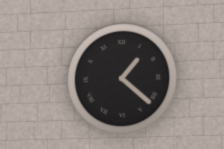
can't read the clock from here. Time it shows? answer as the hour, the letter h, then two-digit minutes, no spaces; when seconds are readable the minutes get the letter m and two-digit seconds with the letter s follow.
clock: 1h22
